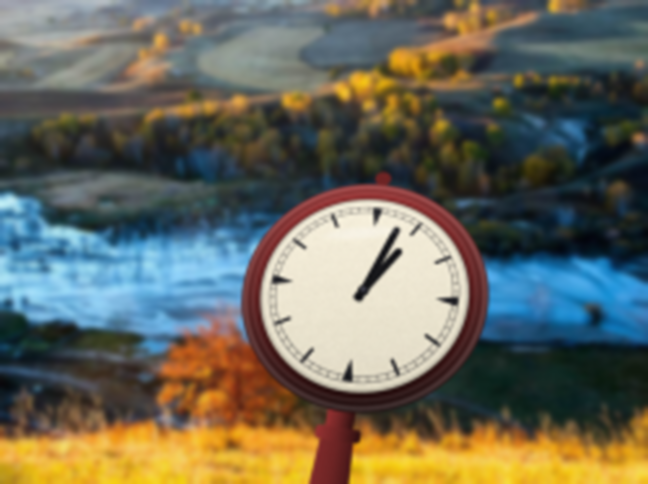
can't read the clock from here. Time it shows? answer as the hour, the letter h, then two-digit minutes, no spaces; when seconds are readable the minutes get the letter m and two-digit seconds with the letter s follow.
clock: 1h03
